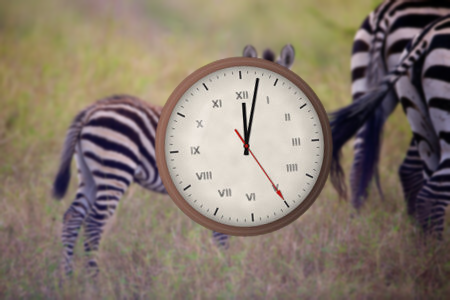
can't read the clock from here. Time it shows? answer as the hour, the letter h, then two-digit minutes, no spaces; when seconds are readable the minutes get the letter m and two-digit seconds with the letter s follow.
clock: 12h02m25s
